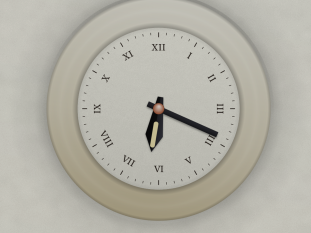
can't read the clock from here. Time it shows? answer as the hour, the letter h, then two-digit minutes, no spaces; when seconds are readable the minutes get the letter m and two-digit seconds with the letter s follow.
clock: 6h19
